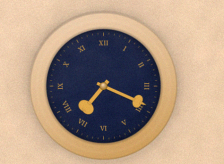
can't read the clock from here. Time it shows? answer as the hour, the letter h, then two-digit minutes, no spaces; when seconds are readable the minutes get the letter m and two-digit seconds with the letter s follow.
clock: 7h19
